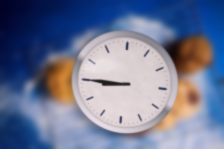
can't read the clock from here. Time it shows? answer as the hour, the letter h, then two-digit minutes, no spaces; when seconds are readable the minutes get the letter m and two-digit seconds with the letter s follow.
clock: 8h45
